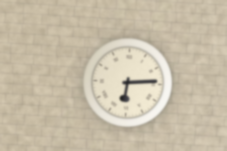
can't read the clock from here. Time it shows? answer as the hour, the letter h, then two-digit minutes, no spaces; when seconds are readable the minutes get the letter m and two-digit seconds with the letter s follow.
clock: 6h14
